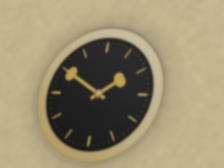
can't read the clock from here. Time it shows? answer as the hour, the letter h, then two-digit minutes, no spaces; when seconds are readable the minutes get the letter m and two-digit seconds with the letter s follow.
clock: 1h50
